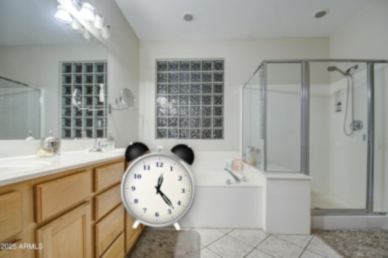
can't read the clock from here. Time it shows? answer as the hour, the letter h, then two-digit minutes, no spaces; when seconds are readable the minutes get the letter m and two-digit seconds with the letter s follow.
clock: 12h23
